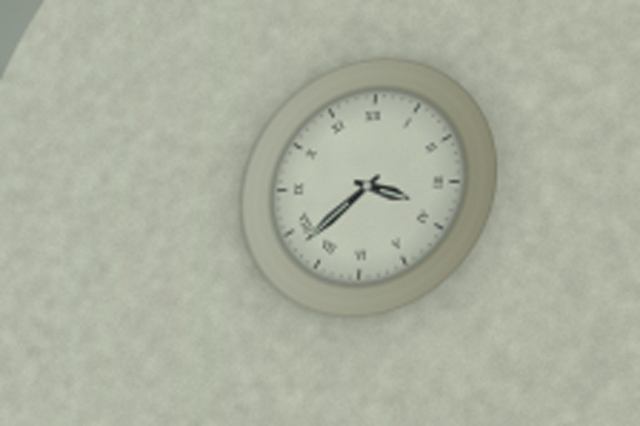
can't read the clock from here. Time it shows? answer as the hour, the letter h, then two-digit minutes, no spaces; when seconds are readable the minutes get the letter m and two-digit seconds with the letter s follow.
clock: 3h38
